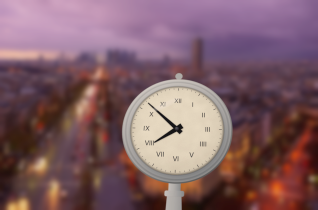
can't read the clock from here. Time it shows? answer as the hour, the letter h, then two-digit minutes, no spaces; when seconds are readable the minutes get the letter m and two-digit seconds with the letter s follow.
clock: 7h52
